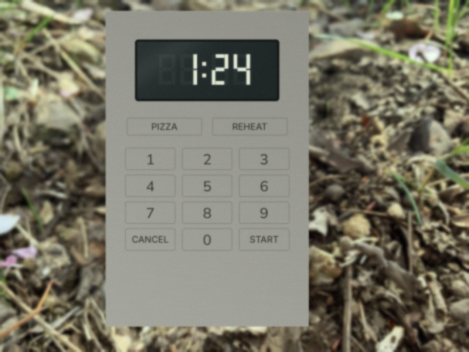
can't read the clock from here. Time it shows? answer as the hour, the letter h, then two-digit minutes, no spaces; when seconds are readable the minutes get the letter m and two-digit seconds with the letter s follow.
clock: 1h24
